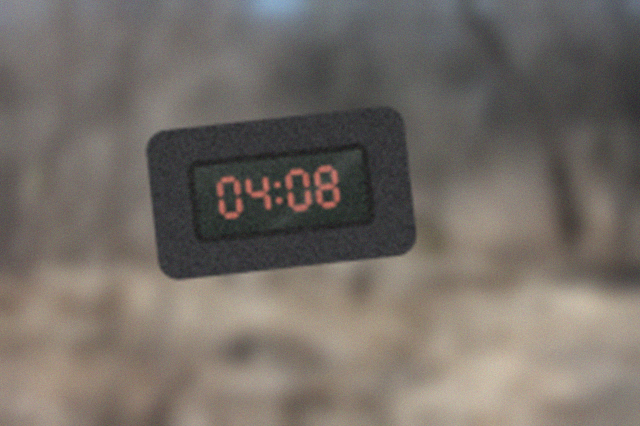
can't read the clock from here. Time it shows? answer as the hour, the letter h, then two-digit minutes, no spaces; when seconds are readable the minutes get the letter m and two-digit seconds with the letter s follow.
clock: 4h08
